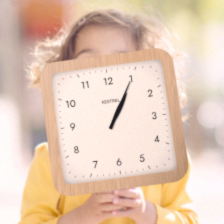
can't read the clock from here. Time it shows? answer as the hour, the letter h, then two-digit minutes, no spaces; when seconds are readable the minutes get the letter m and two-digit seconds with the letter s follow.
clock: 1h05
